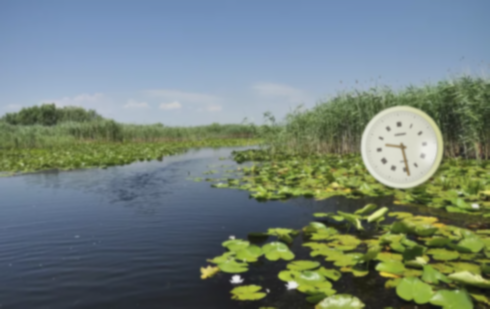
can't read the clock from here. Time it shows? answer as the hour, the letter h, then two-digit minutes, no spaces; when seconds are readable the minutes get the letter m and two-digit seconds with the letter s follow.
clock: 9h29
